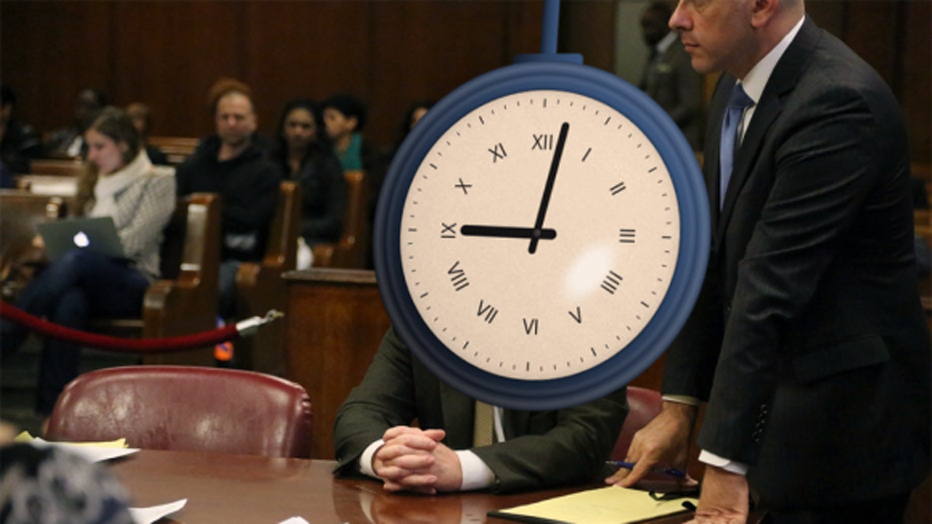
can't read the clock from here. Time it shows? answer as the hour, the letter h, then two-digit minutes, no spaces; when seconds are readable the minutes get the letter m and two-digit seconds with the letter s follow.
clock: 9h02
